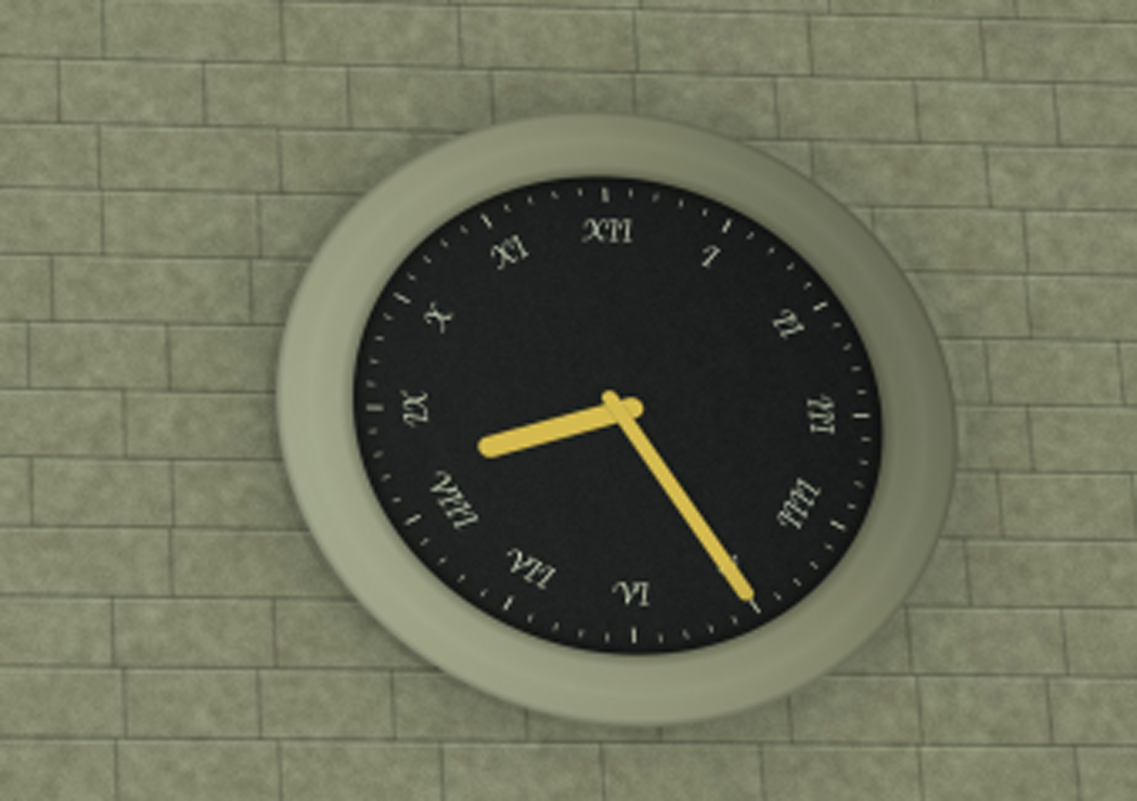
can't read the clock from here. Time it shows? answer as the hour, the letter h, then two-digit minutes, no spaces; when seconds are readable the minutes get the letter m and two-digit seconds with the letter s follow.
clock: 8h25
